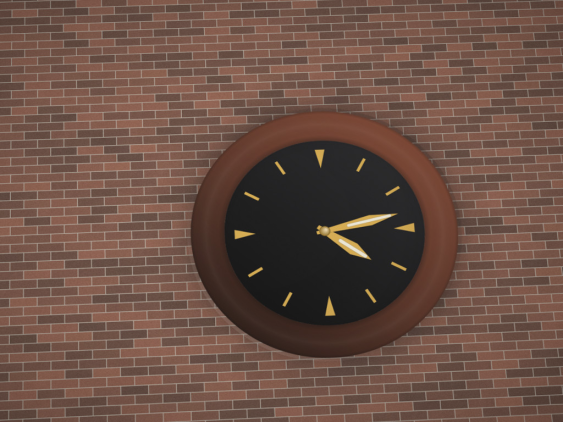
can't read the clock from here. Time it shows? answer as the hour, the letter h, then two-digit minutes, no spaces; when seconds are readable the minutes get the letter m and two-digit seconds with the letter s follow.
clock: 4h13
